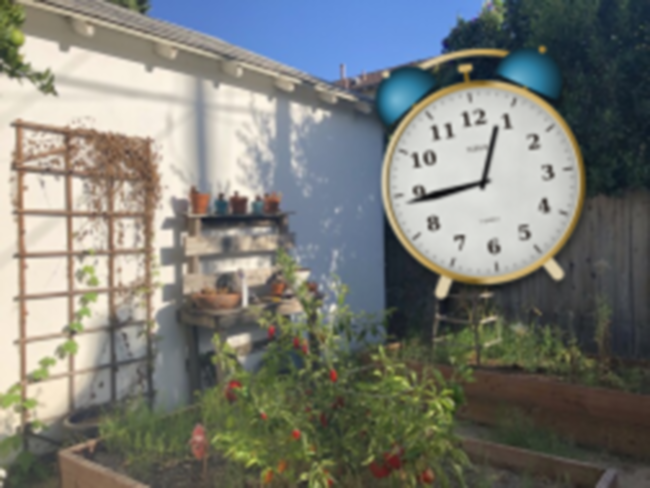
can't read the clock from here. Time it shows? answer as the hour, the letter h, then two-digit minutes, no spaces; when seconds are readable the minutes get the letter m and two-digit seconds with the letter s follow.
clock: 12h44
